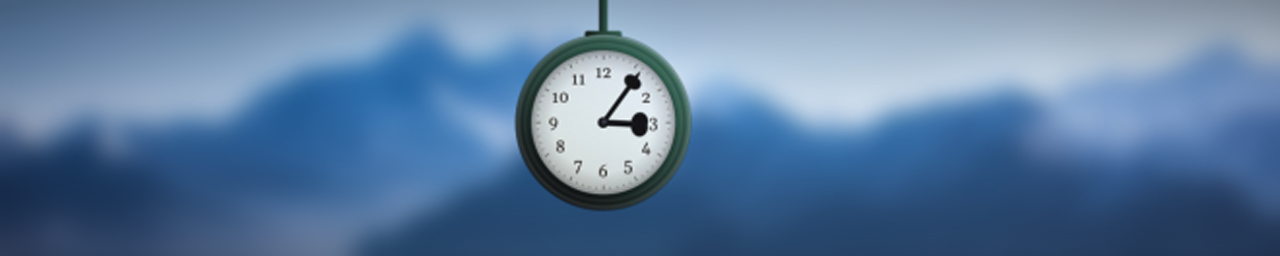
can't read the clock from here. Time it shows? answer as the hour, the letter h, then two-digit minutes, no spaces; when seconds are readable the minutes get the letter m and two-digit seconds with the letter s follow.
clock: 3h06
